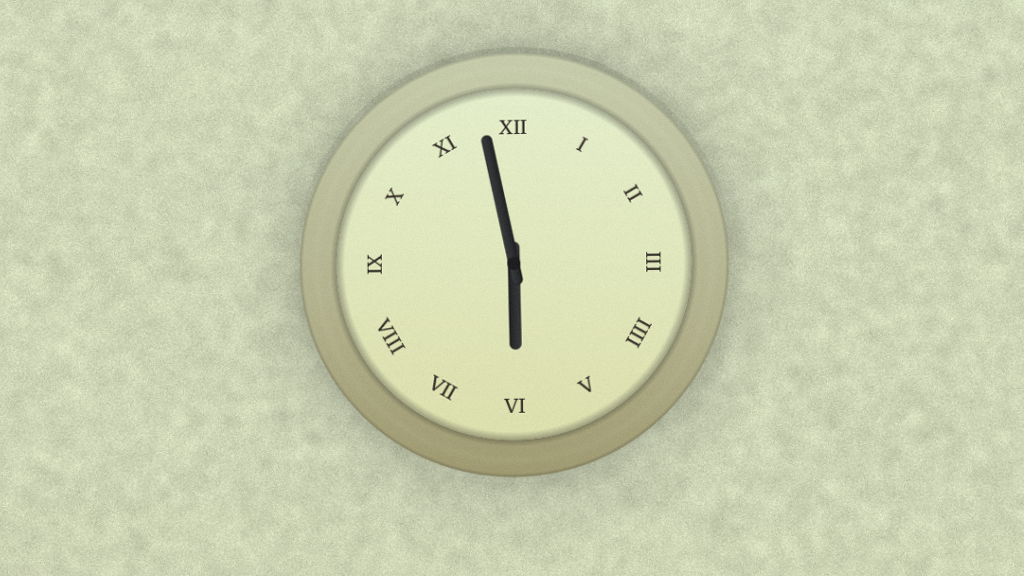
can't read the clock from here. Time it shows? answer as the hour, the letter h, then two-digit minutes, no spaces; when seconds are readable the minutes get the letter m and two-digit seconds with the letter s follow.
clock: 5h58
